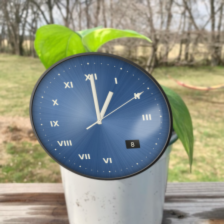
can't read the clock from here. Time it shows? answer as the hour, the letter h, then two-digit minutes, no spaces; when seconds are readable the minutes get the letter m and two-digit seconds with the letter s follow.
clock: 1h00m10s
